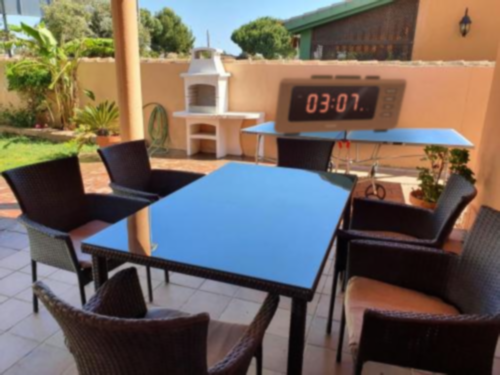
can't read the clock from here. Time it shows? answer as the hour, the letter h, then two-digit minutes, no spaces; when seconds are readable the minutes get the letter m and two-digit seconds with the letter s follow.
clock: 3h07
